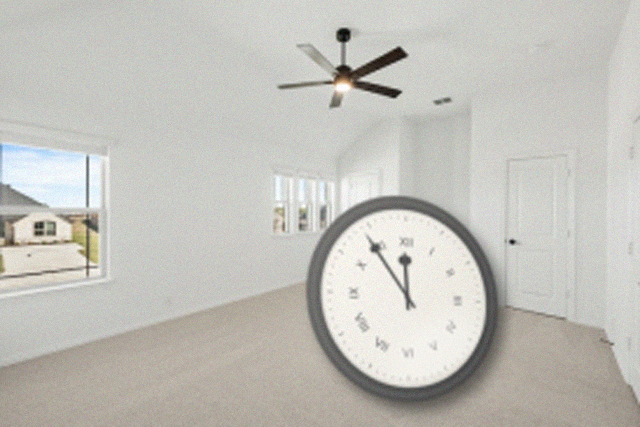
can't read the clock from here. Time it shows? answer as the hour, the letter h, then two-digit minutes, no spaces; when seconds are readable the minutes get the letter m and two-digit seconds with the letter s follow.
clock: 11h54
